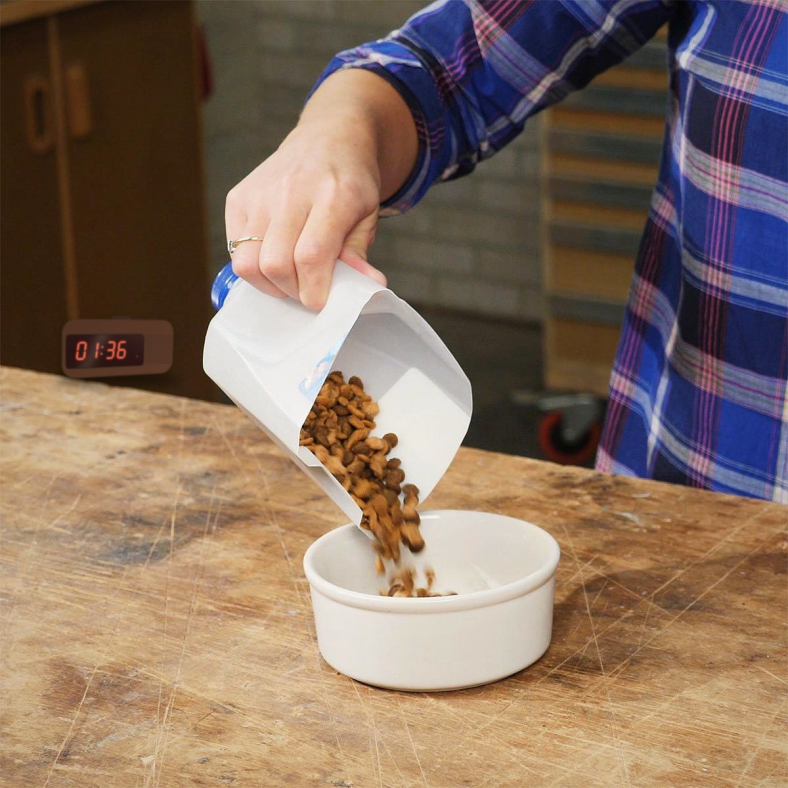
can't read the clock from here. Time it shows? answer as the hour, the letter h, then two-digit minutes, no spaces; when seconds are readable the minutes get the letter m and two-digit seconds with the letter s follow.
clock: 1h36
